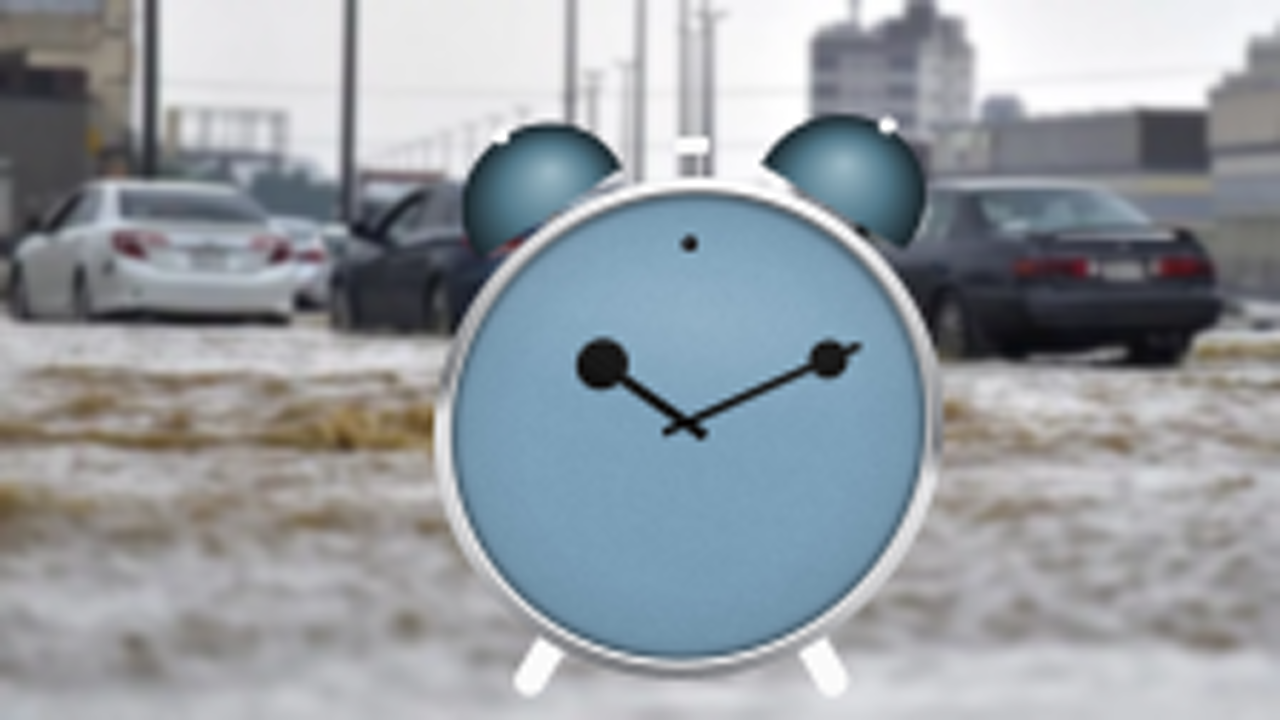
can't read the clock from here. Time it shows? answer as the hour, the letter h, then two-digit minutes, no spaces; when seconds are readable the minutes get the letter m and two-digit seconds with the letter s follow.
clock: 10h11
